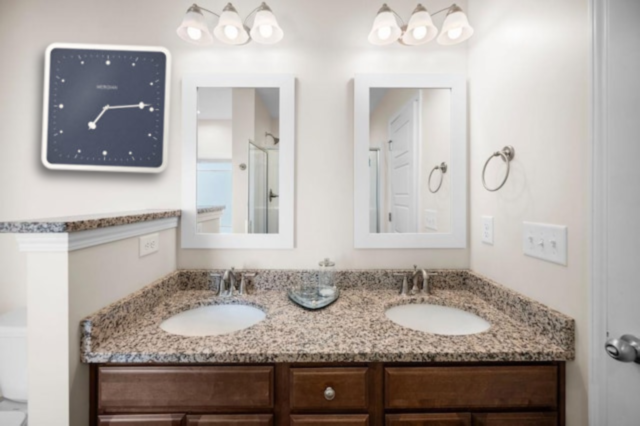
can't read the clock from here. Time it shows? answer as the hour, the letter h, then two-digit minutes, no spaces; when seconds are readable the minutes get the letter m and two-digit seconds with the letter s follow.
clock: 7h14
